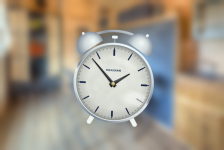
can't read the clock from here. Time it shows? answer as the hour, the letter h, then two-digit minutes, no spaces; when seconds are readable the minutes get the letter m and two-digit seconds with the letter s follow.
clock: 1h53
